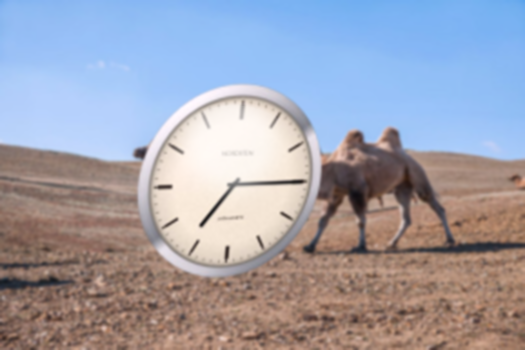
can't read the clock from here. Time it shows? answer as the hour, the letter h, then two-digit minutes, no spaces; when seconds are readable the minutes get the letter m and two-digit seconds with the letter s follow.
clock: 7h15
